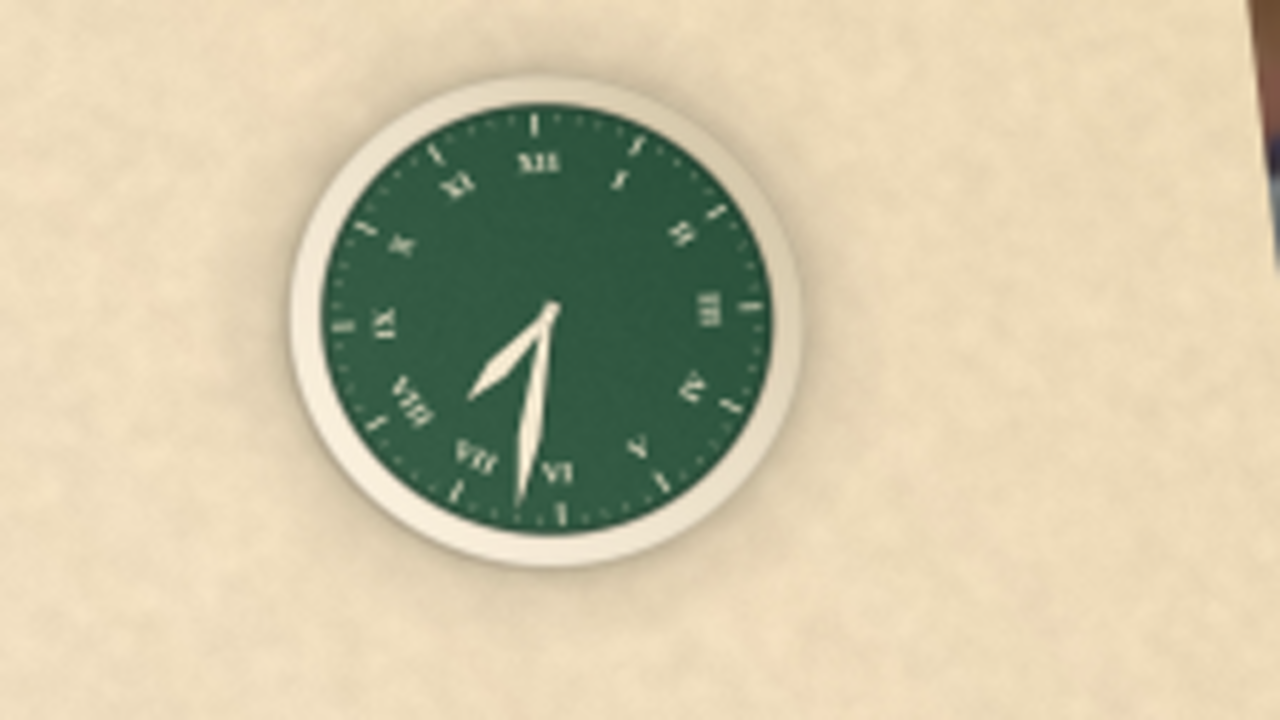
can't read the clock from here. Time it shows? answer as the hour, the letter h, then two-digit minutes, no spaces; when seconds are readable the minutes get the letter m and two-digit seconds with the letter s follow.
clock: 7h32
